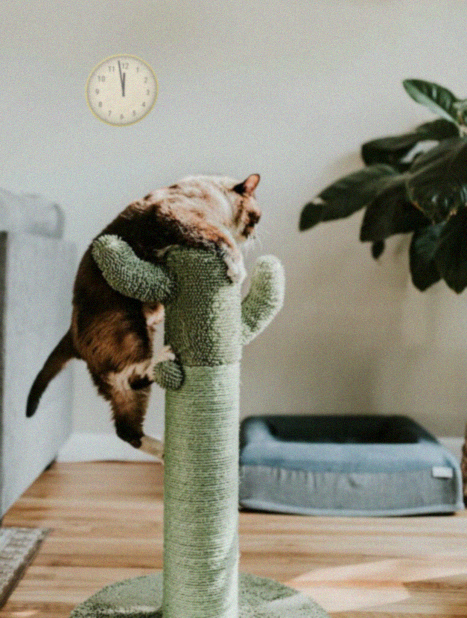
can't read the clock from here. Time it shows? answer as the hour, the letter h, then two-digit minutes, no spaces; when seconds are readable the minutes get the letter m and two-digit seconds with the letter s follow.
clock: 11h58
